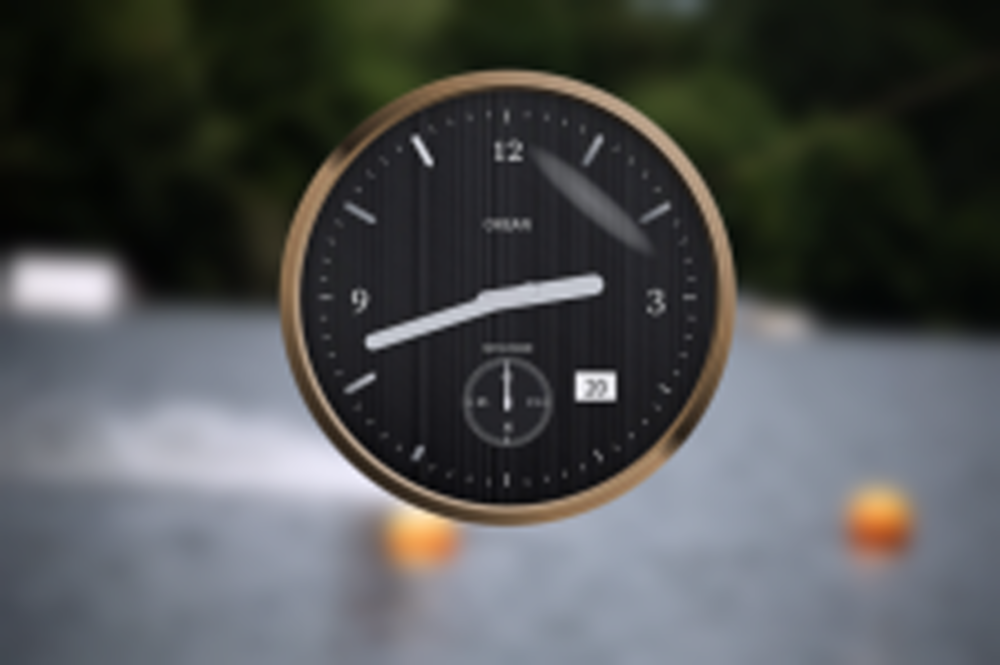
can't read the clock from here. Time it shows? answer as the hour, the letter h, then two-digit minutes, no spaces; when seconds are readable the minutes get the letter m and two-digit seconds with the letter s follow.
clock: 2h42
